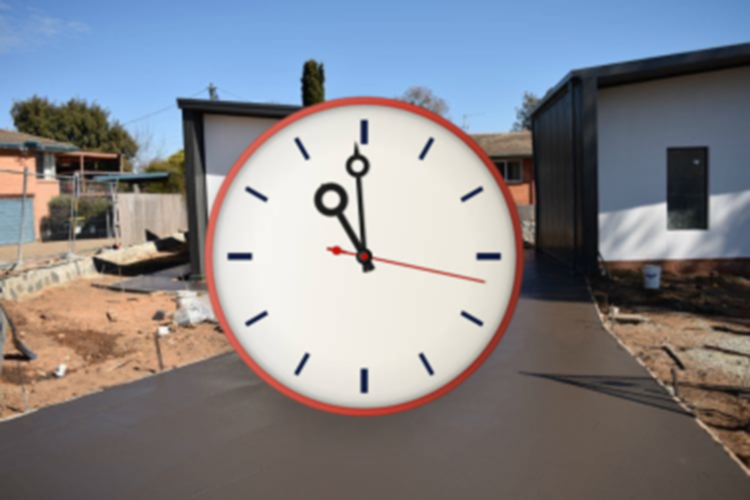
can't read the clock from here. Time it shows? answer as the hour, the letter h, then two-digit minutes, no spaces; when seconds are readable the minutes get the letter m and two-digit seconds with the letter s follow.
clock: 10h59m17s
